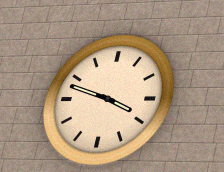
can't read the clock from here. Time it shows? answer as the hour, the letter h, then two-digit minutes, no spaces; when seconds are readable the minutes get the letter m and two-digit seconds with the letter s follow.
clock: 3h48
